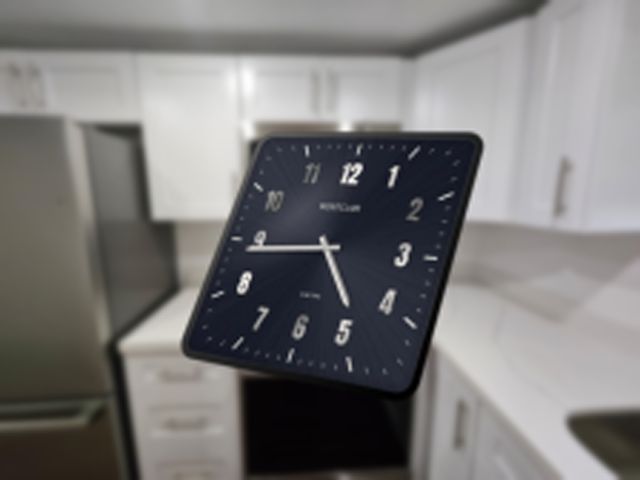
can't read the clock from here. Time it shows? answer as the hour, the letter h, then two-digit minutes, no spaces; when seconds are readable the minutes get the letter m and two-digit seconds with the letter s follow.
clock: 4h44
